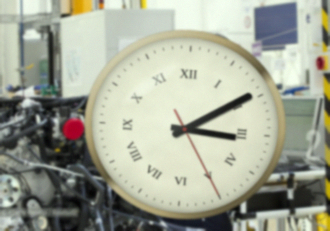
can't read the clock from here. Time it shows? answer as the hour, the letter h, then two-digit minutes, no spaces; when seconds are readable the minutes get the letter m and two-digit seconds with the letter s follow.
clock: 3h09m25s
